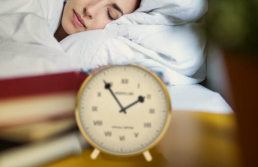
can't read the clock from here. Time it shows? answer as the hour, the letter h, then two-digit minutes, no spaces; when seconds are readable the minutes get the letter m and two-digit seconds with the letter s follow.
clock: 1h54
